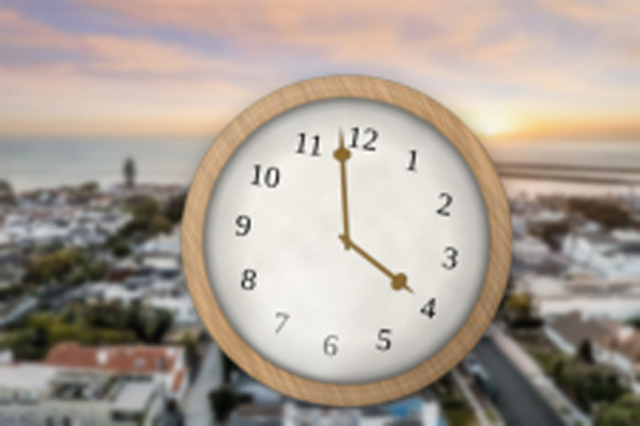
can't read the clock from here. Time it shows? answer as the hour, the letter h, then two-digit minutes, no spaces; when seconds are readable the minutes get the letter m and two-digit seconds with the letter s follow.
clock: 3h58
